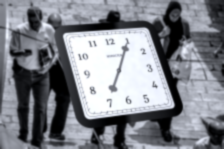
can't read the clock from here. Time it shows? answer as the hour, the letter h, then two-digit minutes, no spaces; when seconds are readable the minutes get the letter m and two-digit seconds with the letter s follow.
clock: 7h05
